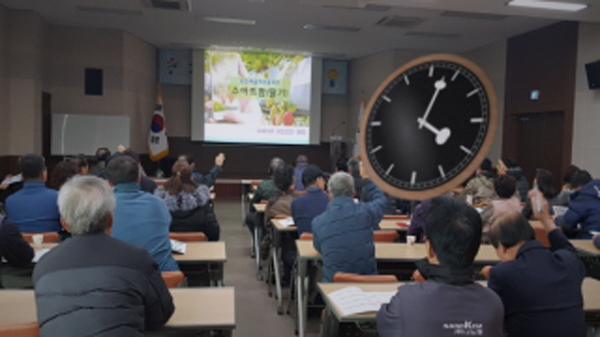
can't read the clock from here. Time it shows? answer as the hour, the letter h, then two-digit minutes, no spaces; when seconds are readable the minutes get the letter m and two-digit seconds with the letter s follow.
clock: 4h03
